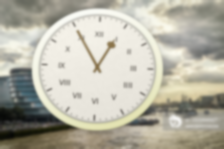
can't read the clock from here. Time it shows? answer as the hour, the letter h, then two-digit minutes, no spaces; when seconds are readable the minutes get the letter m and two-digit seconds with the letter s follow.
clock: 12h55
